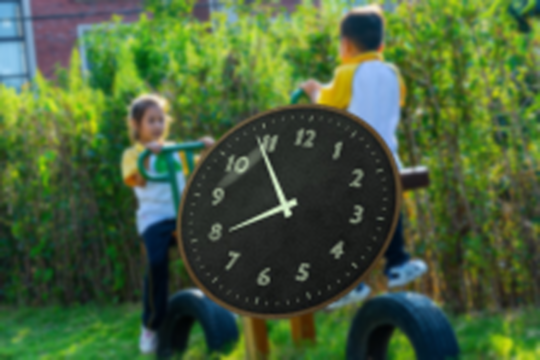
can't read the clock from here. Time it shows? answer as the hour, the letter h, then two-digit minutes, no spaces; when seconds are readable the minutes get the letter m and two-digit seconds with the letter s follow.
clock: 7h54
